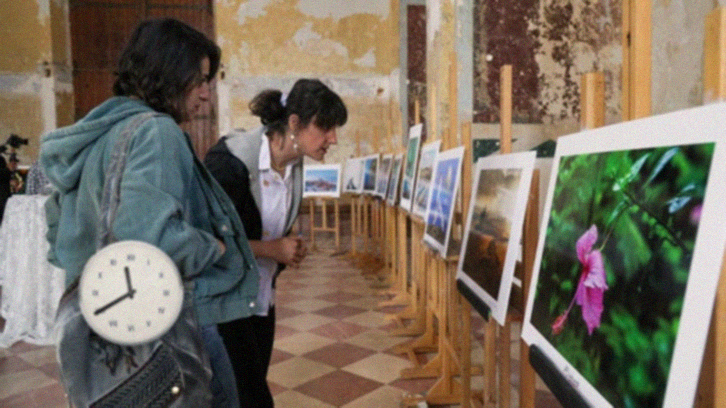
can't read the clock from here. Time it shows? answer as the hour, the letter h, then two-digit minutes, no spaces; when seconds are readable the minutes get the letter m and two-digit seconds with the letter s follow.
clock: 11h40
